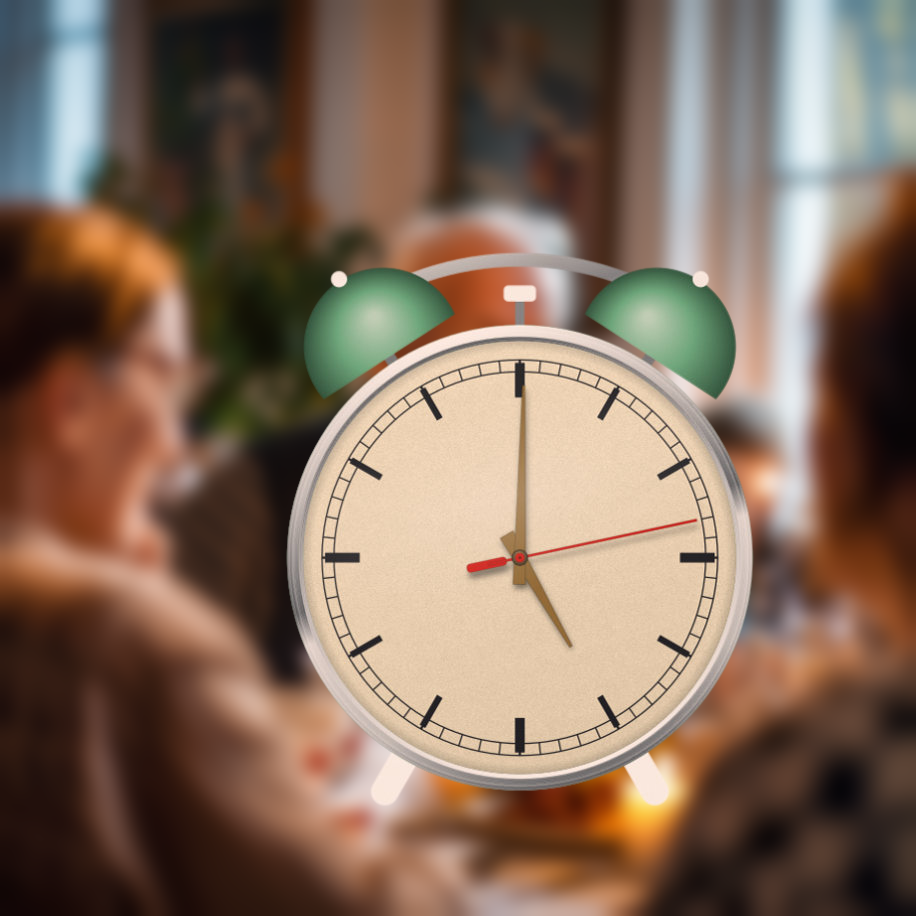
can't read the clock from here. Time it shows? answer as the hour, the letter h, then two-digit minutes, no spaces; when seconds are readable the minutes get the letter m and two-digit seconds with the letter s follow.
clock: 5h00m13s
